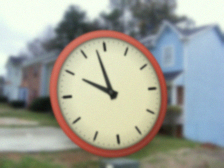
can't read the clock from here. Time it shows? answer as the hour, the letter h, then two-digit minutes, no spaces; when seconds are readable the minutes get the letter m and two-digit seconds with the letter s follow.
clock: 9h58
